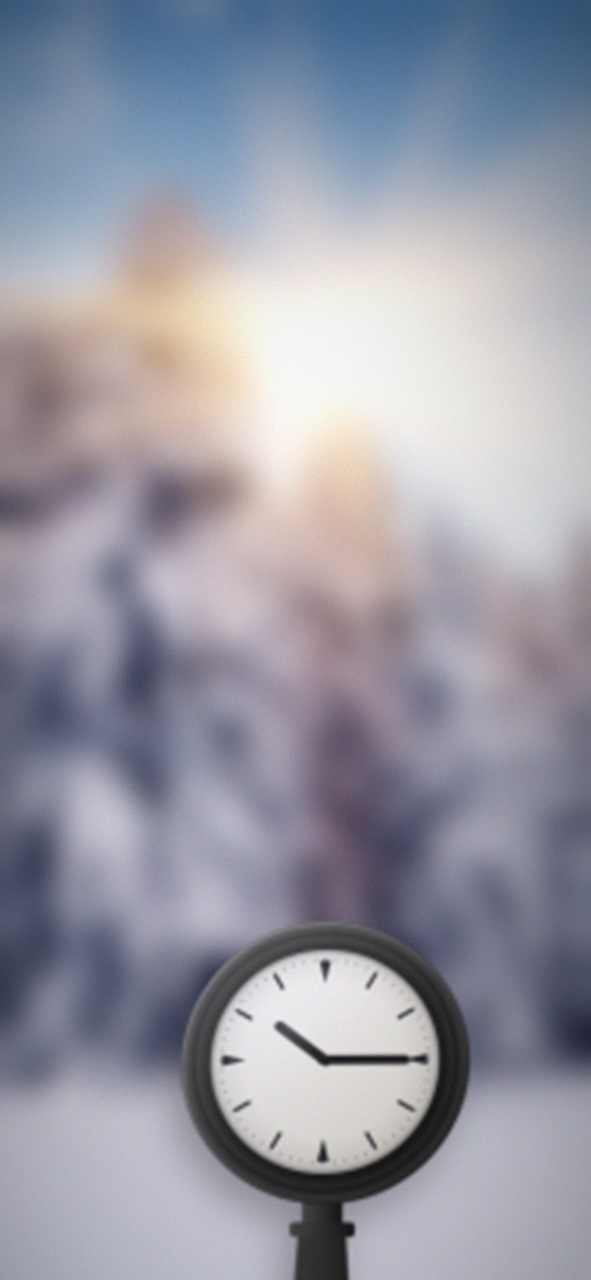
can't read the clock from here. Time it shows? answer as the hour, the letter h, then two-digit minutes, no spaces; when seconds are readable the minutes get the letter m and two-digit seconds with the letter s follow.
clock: 10h15
